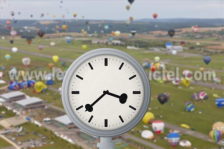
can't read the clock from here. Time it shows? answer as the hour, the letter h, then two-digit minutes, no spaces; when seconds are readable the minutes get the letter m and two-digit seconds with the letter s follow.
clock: 3h38
